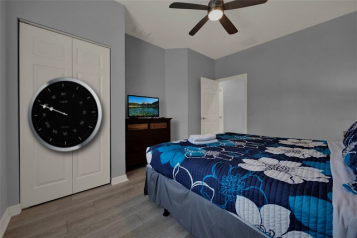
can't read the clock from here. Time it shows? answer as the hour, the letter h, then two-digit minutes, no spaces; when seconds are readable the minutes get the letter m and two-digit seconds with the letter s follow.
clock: 9h49
